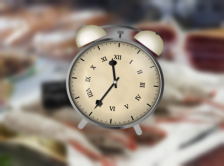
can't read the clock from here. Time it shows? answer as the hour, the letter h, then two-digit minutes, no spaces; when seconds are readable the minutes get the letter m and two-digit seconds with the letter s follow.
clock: 11h35
